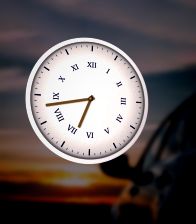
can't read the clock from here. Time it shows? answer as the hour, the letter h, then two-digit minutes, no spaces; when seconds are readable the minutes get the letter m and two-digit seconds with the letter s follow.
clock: 6h43
